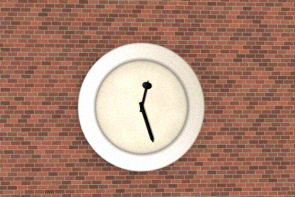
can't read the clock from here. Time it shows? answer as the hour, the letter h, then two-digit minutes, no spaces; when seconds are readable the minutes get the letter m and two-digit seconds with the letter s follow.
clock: 12h27
